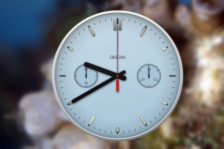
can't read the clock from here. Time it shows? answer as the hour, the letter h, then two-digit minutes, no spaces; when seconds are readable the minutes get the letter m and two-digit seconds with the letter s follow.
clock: 9h40
